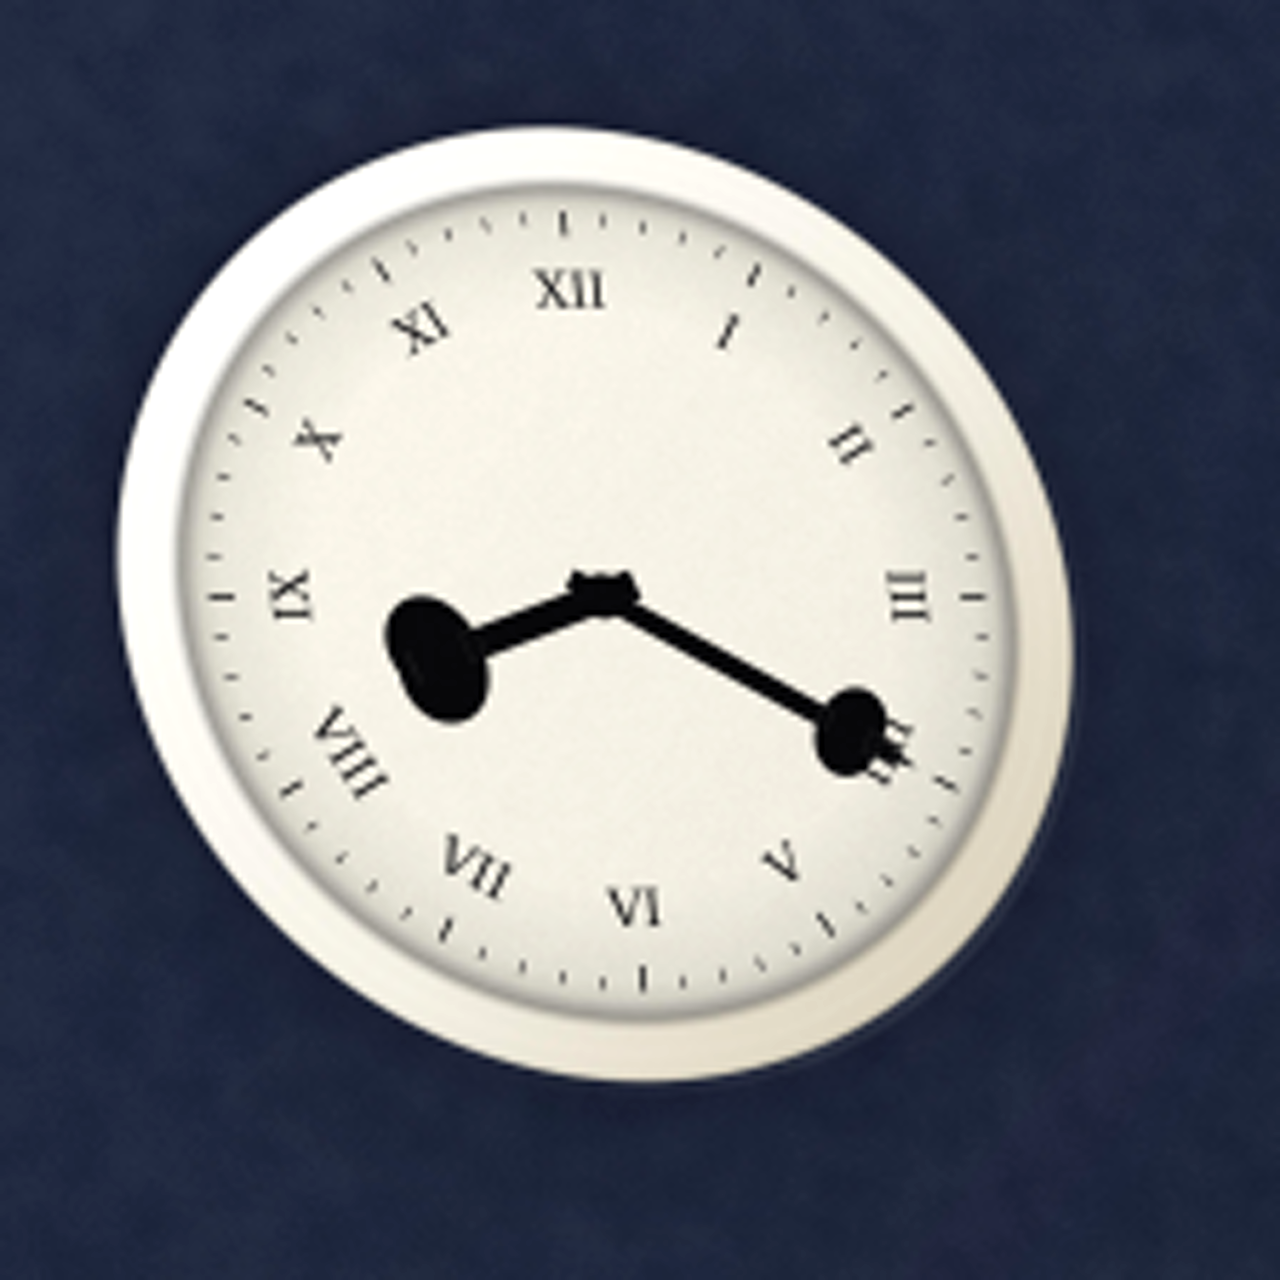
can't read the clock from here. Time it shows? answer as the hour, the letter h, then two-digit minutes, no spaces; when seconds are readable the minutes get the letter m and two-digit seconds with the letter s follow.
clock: 8h20
